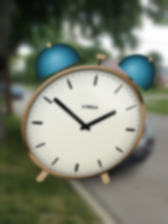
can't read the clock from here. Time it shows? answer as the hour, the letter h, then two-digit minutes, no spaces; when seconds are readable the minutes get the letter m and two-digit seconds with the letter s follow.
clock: 1h51
